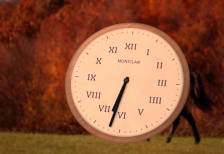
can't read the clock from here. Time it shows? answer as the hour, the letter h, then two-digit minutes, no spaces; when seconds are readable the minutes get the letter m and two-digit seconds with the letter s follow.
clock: 6h32
